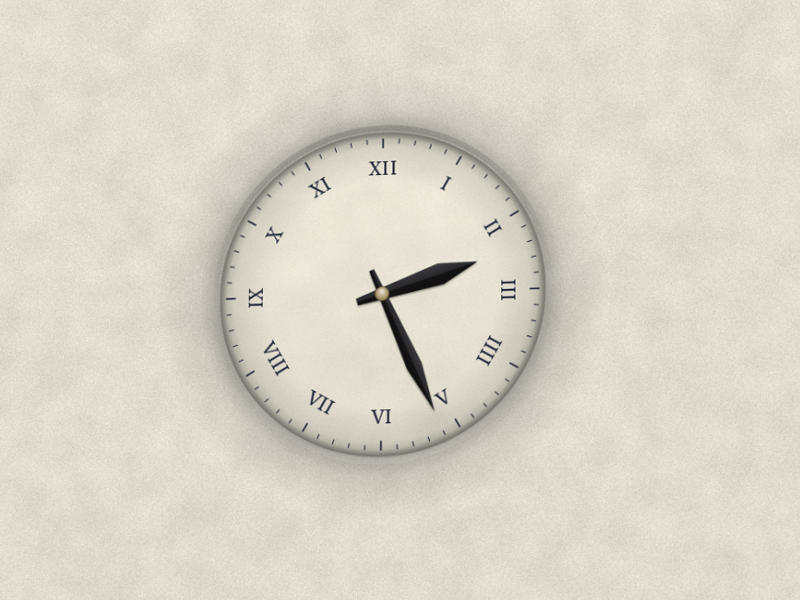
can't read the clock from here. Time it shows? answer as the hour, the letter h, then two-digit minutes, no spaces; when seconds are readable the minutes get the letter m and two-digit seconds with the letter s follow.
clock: 2h26
